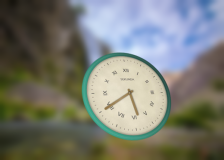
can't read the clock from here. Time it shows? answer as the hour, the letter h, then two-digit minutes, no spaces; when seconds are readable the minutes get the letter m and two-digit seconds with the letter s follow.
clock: 5h40
